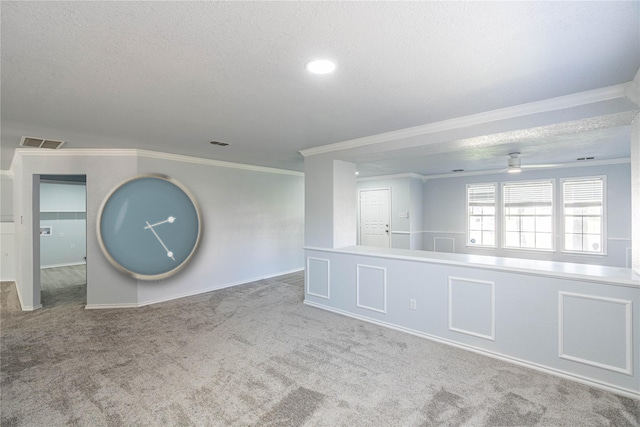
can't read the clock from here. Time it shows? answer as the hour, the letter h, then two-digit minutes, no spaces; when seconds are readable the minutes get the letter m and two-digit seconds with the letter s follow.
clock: 2h24
